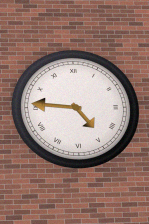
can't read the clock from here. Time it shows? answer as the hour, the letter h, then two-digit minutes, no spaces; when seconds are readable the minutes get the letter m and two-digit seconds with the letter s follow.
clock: 4h46
